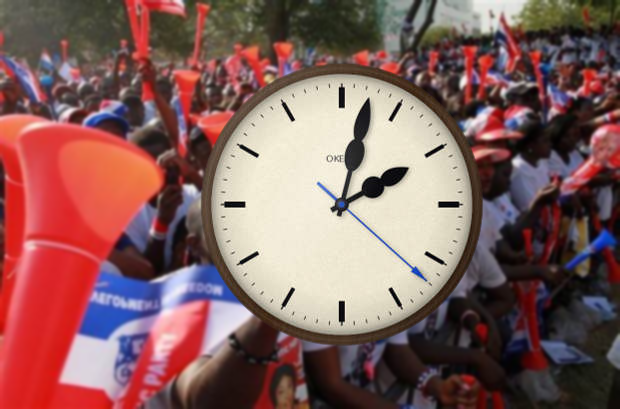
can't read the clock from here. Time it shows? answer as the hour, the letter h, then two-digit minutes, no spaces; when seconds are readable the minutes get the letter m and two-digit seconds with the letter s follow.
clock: 2h02m22s
